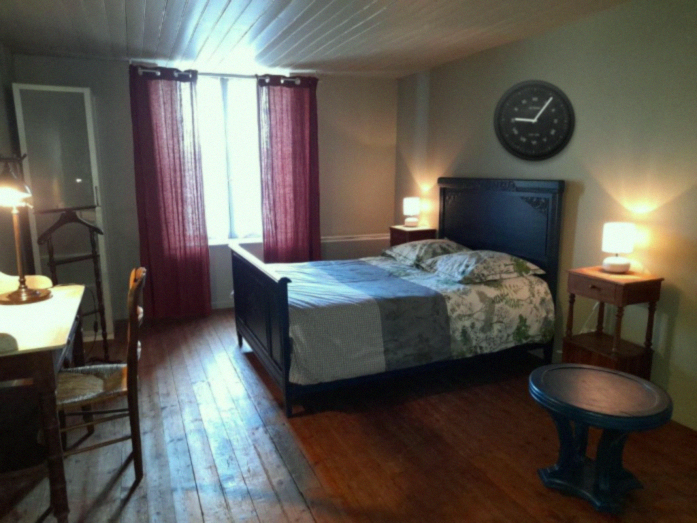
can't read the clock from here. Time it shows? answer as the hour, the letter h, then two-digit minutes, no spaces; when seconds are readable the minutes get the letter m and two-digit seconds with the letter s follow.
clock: 9h06
